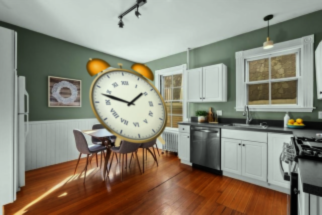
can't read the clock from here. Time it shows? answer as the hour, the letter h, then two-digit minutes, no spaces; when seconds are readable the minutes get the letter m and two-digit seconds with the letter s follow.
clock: 1h48
